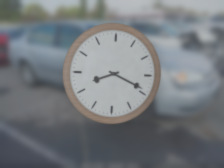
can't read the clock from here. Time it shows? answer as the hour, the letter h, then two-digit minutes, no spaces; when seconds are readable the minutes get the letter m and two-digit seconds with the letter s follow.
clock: 8h19
